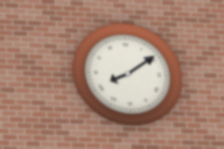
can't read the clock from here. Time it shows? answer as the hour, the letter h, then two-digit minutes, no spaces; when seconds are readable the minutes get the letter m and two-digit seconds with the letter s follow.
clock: 8h09
